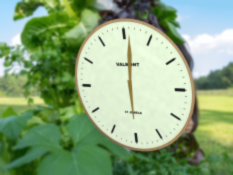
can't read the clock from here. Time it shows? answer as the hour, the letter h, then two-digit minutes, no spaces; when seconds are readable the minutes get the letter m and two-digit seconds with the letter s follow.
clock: 6h01
